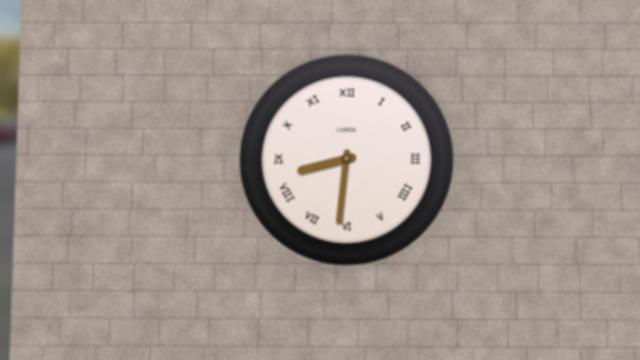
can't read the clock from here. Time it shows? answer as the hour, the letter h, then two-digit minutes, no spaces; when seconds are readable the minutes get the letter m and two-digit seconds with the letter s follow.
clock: 8h31
